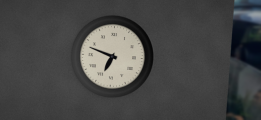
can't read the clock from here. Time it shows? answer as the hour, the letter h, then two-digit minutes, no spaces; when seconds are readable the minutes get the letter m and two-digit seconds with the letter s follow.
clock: 6h48
